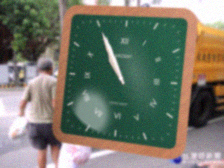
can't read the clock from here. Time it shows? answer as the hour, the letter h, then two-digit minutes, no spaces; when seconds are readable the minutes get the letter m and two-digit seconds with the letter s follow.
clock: 10h55
